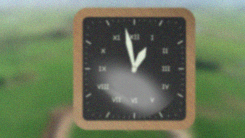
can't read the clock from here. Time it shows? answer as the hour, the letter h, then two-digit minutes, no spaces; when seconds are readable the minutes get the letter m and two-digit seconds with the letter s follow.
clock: 12h58
